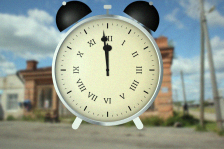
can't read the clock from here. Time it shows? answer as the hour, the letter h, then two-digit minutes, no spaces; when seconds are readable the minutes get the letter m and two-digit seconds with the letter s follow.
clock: 11h59
